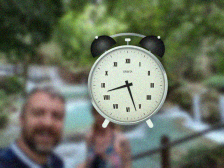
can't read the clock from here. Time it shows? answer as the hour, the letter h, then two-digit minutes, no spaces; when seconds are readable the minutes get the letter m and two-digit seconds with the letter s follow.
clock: 8h27
